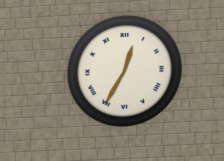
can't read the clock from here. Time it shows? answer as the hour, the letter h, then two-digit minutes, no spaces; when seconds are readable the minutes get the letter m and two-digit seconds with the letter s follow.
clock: 12h35
